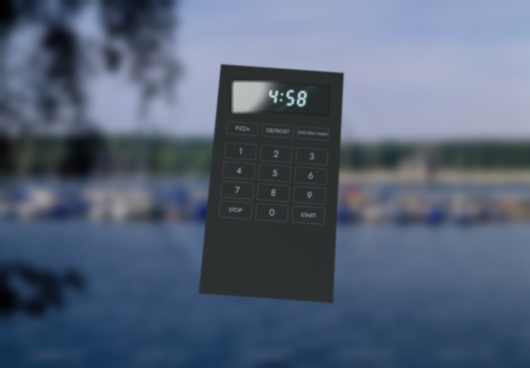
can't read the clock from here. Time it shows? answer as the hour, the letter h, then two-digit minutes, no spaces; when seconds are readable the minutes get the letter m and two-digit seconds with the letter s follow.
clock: 4h58
